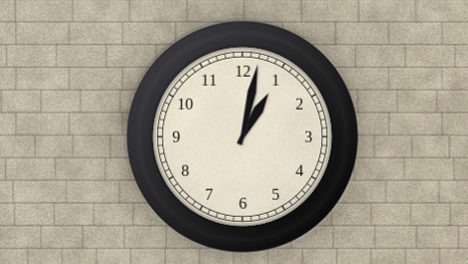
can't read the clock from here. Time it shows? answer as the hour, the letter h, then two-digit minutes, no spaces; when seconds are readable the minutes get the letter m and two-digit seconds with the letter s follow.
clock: 1h02
